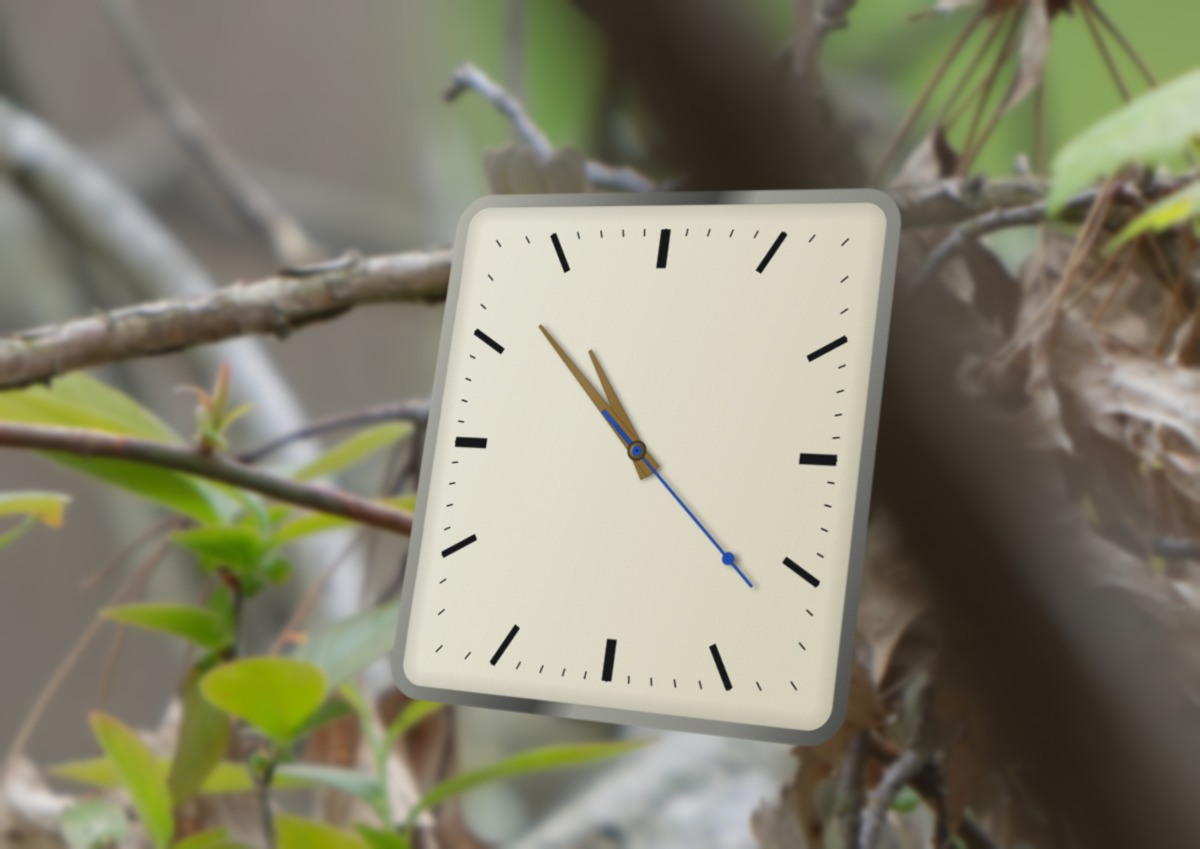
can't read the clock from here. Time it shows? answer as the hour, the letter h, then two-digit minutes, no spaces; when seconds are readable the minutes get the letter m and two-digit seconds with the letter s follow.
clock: 10h52m22s
